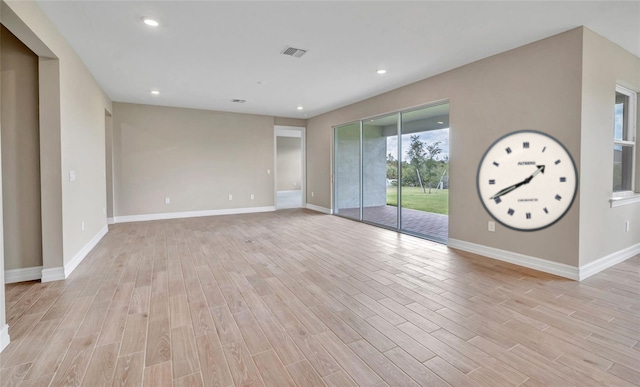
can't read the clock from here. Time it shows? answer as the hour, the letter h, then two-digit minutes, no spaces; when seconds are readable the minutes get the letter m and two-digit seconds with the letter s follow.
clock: 1h41
